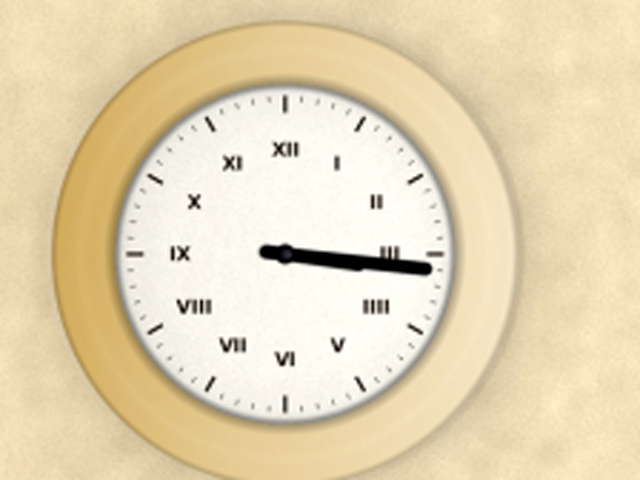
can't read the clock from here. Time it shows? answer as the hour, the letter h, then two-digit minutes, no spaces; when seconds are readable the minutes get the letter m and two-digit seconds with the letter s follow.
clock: 3h16
